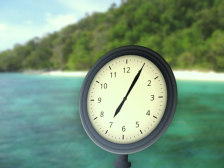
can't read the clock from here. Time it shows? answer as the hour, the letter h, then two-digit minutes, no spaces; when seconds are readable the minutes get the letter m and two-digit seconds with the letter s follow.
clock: 7h05
